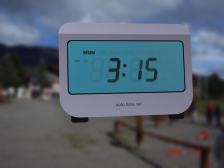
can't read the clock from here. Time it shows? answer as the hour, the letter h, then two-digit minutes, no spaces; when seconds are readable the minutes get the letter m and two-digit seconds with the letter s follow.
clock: 3h15
